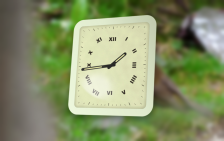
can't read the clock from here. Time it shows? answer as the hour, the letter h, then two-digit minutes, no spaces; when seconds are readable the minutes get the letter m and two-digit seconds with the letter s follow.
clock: 1h44
